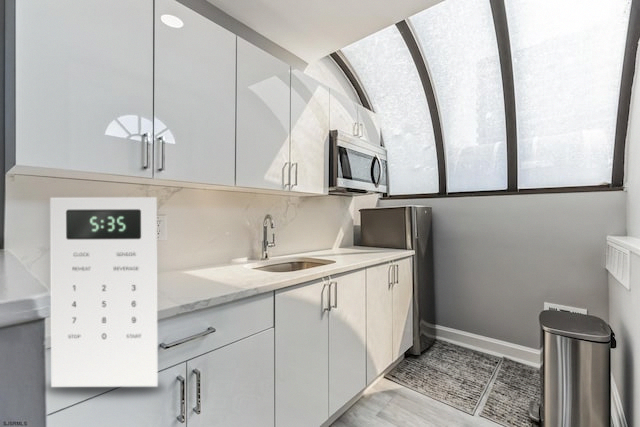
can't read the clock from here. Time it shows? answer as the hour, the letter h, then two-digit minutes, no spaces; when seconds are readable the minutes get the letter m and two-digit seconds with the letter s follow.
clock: 5h35
